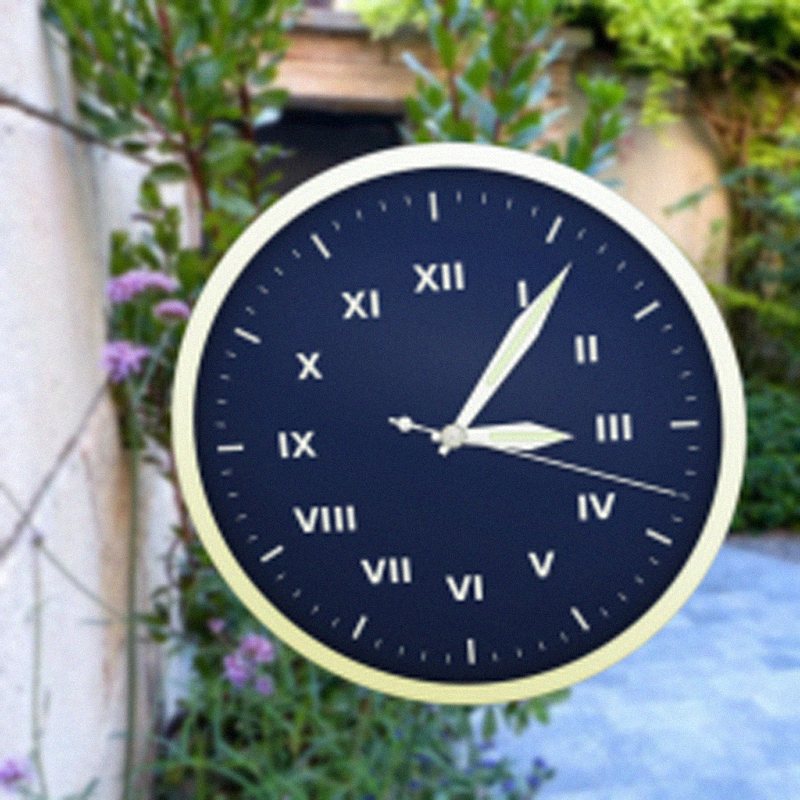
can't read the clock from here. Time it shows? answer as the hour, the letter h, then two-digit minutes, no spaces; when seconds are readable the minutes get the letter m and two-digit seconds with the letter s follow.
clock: 3h06m18s
